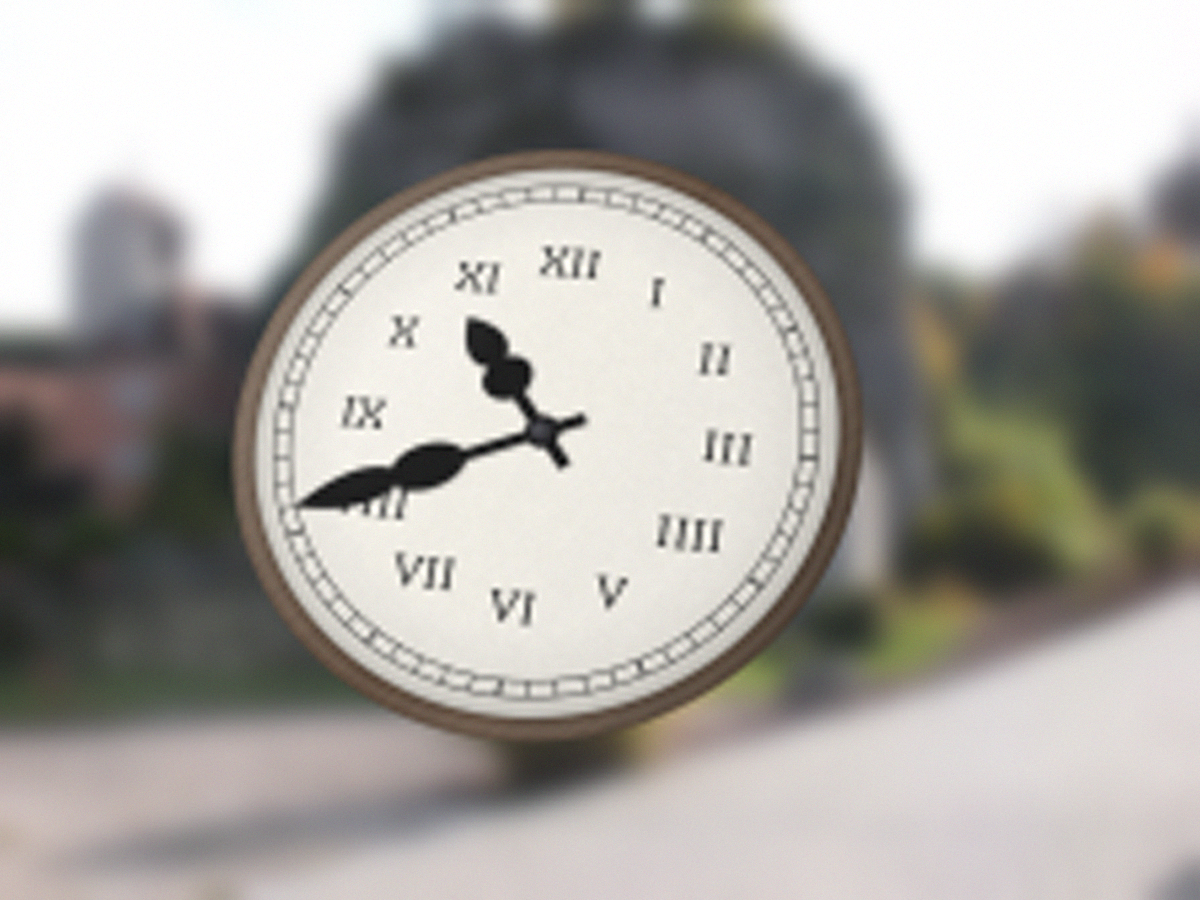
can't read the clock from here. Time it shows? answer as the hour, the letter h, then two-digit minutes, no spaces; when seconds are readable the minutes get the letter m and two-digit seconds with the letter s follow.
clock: 10h41
